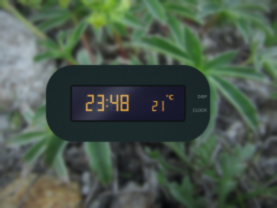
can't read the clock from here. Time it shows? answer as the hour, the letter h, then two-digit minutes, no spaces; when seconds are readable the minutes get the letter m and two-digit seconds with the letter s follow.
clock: 23h48
